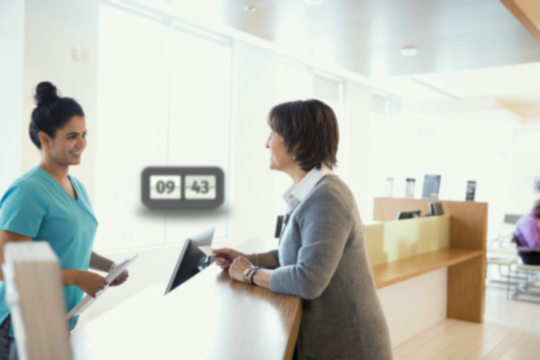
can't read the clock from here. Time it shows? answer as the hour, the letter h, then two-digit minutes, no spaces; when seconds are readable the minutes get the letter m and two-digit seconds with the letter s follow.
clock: 9h43
